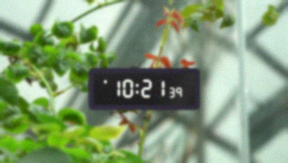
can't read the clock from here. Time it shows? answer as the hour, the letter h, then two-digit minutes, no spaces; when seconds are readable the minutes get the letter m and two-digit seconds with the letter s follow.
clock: 10h21
